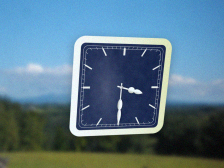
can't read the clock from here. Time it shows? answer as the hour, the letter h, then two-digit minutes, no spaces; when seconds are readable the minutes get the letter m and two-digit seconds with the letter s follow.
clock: 3h30
